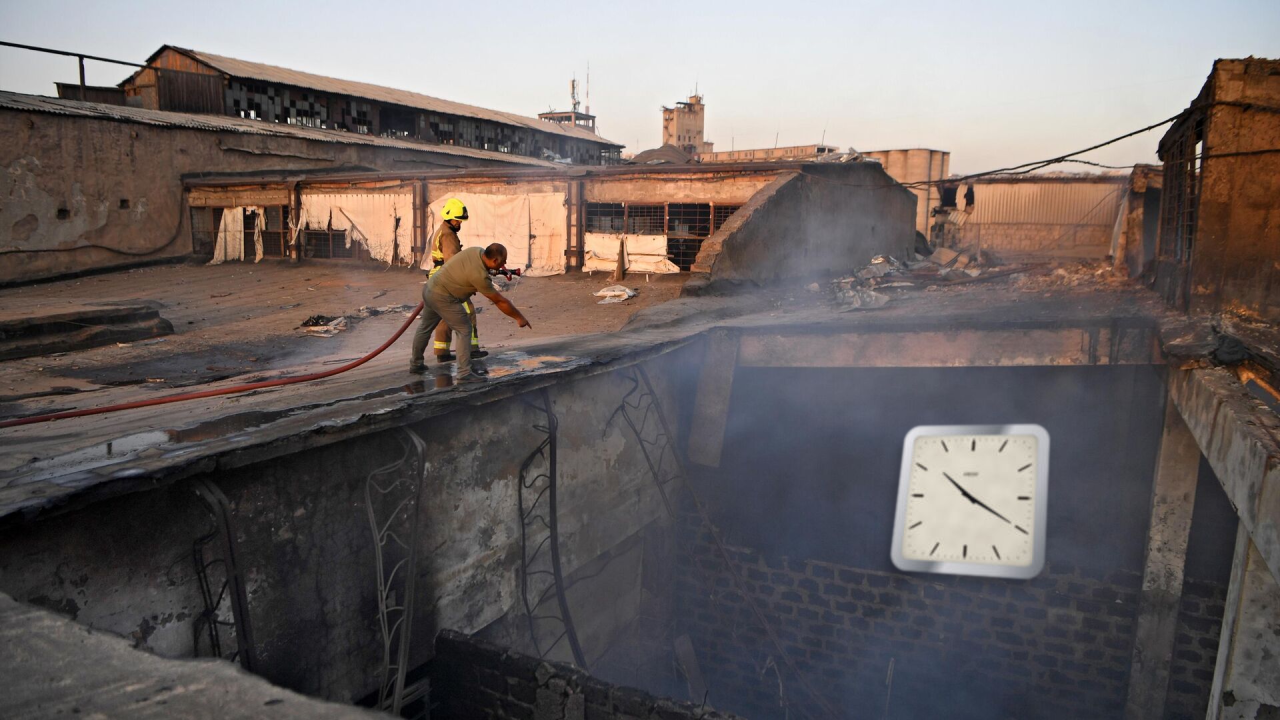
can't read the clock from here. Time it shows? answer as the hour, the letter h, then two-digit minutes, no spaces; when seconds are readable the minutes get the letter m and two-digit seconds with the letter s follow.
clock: 10h20
